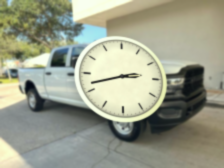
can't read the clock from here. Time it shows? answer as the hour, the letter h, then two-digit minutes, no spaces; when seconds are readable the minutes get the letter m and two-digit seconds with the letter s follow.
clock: 2h42
